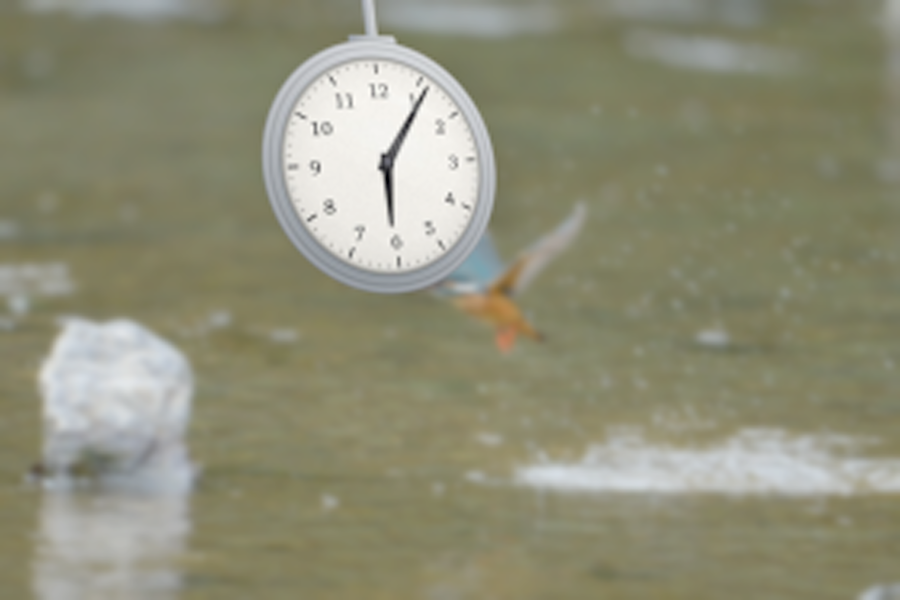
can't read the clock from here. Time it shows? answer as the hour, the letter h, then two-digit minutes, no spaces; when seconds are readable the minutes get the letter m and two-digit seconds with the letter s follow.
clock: 6h06
